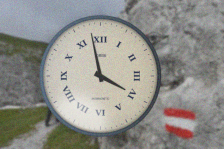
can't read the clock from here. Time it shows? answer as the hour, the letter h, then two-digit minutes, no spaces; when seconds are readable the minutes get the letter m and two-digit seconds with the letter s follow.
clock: 3h58
